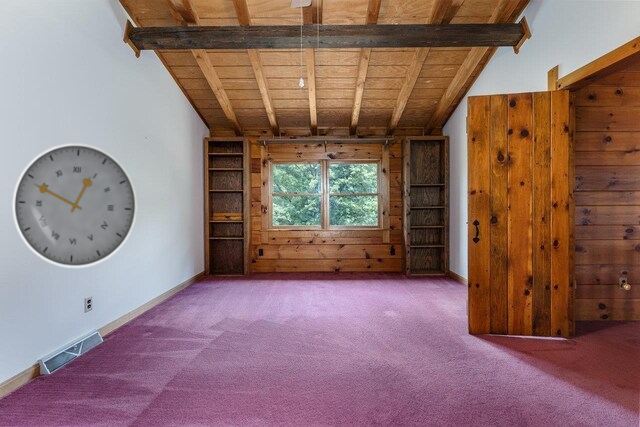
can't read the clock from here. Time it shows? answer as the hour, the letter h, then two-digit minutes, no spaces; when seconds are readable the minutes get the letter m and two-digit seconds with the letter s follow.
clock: 12h49
